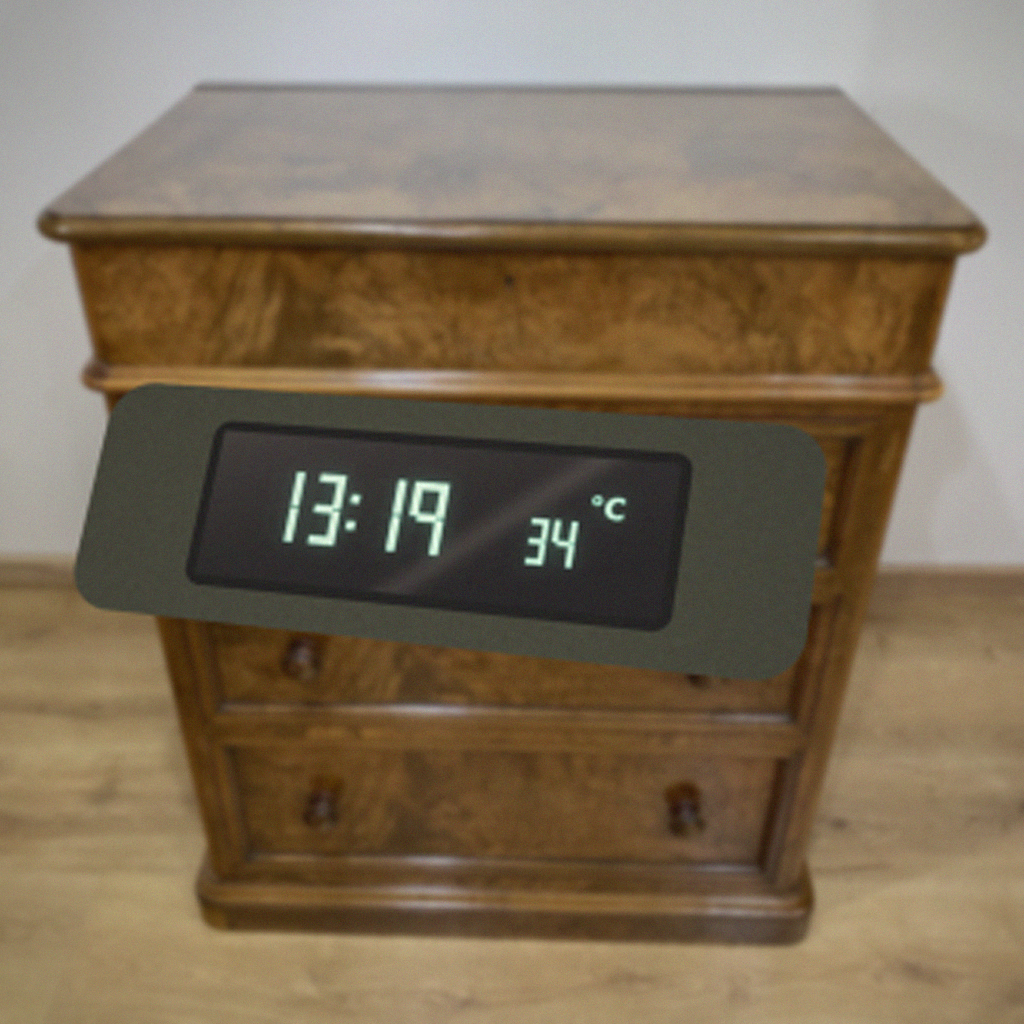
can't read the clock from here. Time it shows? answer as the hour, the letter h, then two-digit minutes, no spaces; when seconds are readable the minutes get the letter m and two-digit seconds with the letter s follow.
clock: 13h19
